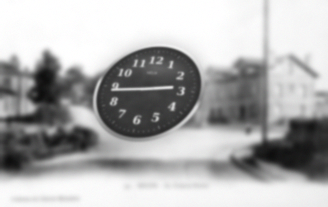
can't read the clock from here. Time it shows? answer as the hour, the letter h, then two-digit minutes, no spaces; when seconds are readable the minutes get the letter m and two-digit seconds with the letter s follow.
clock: 2h44
